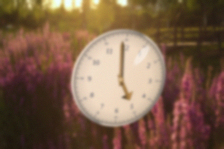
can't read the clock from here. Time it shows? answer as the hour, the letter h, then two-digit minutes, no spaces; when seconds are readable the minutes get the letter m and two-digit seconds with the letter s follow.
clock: 4h59
